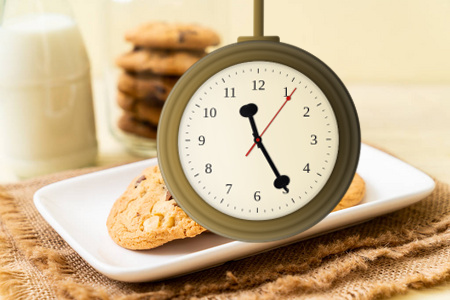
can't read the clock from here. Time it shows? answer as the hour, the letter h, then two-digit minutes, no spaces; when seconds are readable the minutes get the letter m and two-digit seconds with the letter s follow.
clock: 11h25m06s
